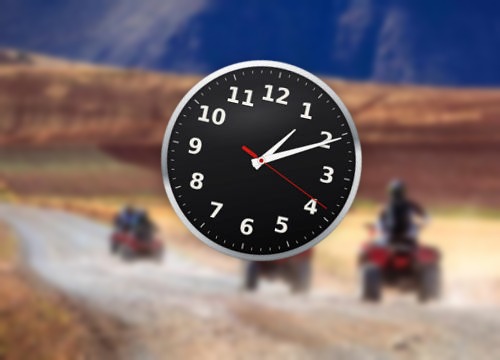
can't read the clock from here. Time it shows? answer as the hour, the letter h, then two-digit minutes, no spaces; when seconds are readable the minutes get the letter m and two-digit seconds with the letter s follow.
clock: 1h10m19s
